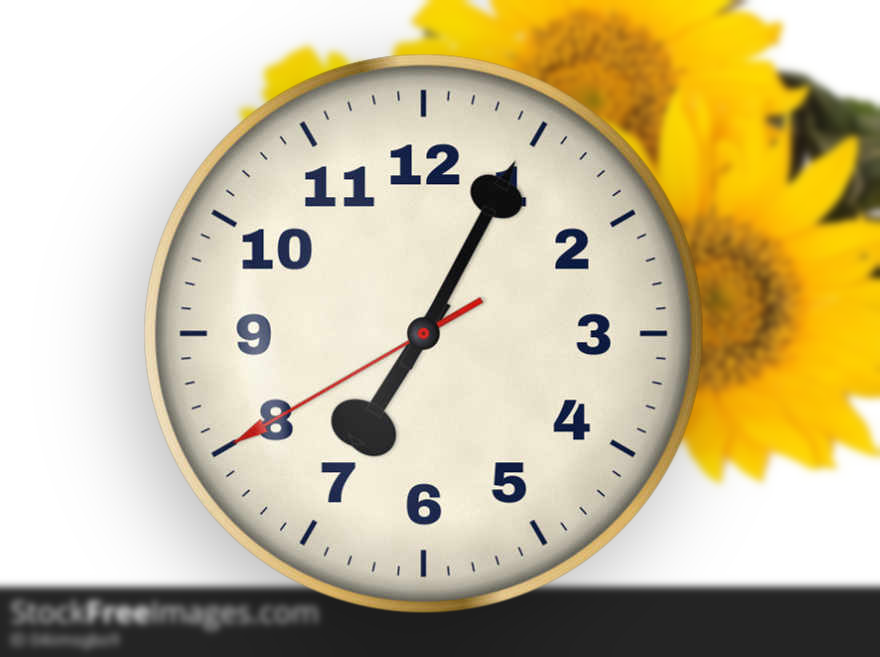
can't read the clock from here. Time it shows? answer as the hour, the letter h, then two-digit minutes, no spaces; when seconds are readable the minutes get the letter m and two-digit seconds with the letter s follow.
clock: 7h04m40s
